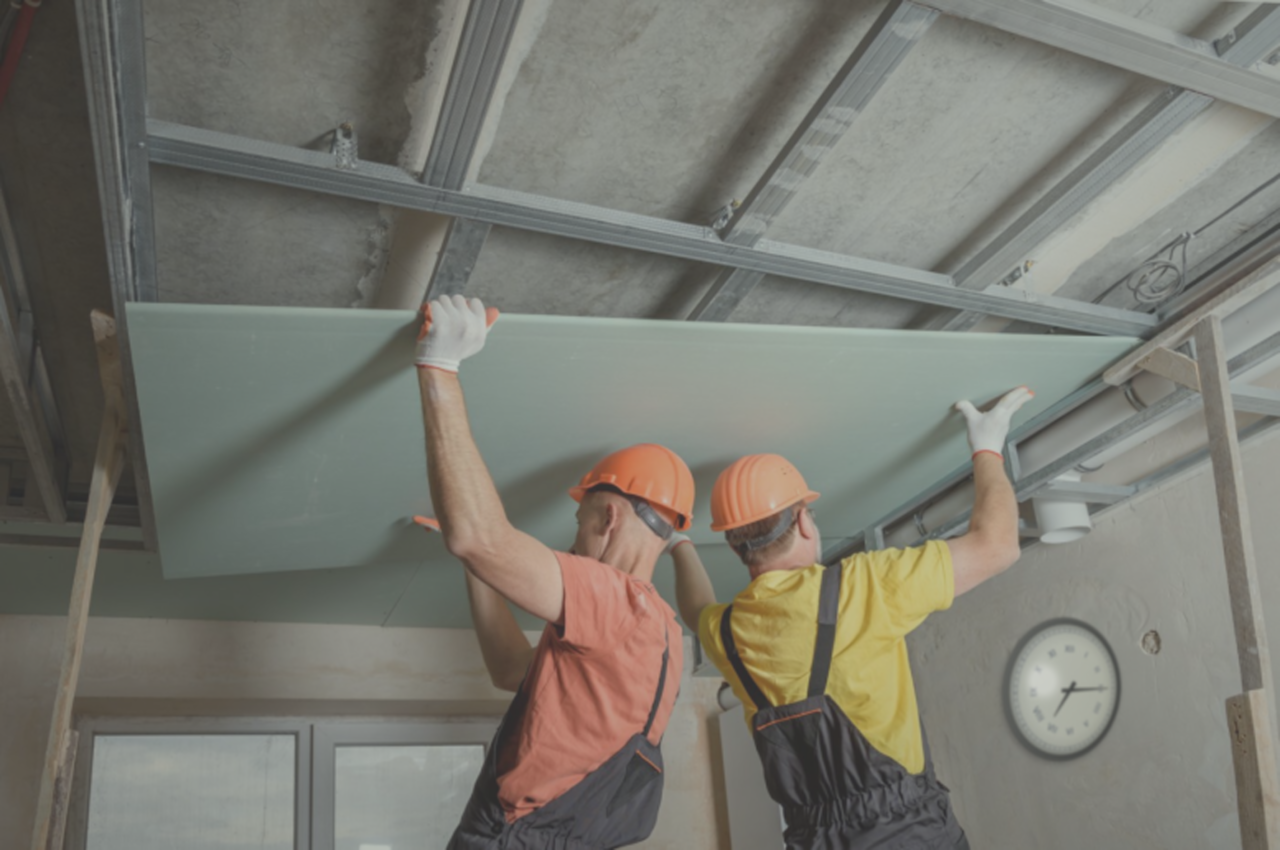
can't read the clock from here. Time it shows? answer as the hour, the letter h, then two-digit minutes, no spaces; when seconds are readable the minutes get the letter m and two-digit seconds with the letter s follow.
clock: 7h15
